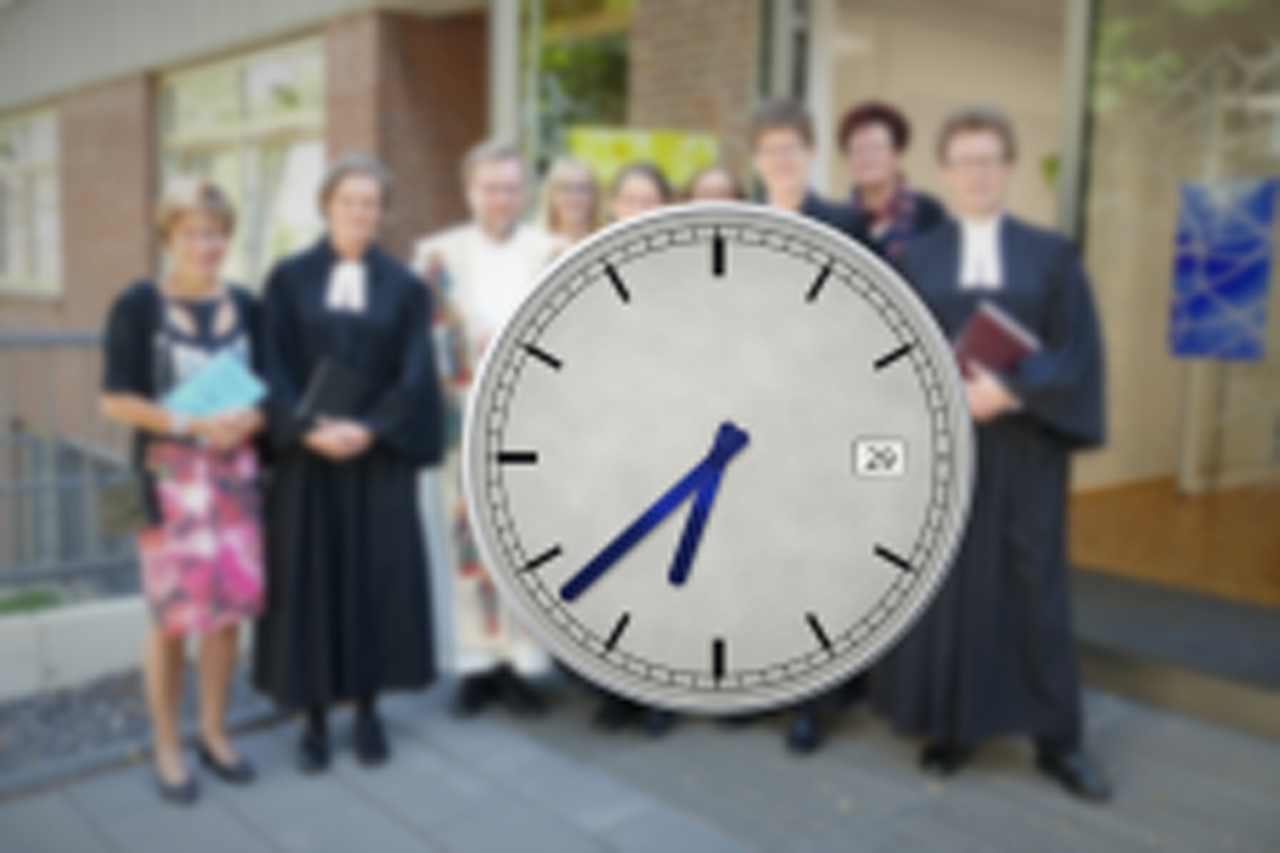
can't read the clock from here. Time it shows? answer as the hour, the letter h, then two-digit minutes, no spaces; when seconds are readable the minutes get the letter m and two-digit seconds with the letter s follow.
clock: 6h38
